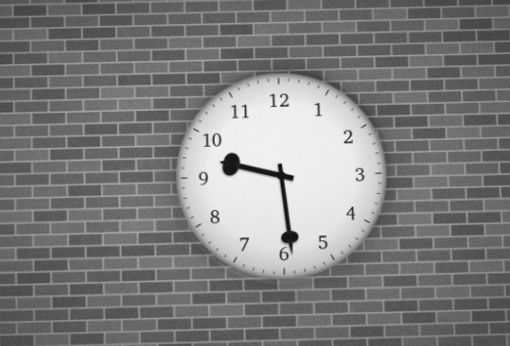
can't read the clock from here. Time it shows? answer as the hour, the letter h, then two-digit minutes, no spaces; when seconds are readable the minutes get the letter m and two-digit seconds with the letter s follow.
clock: 9h29
